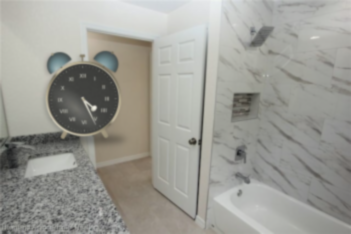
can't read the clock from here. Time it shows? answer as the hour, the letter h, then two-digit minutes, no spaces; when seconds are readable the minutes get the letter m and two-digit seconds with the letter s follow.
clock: 4h26
